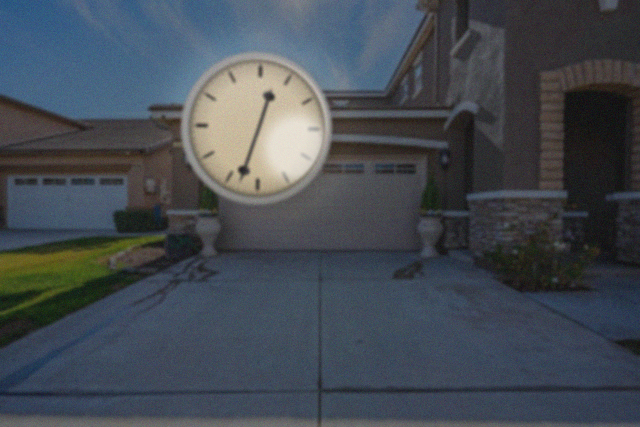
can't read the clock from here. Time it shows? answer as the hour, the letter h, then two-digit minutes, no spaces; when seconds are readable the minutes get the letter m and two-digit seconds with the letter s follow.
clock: 12h33
